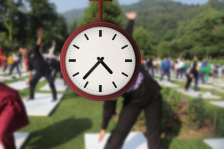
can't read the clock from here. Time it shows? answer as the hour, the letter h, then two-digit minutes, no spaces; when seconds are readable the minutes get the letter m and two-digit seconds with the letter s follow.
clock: 4h37
